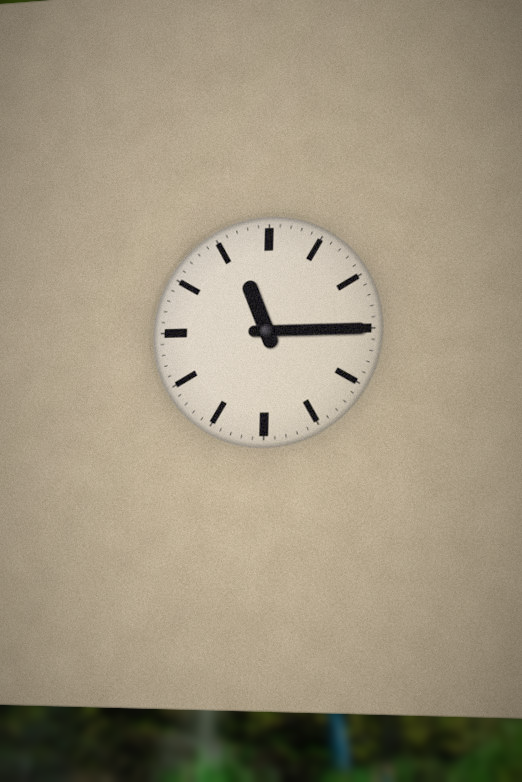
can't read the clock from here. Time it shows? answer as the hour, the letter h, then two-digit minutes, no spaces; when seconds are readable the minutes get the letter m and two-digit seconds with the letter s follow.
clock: 11h15
